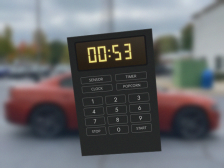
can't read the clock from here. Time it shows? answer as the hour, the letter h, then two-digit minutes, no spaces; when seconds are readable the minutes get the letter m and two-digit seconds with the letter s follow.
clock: 0h53
